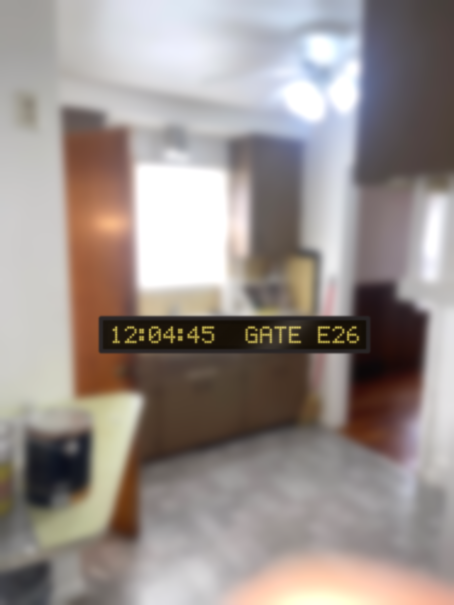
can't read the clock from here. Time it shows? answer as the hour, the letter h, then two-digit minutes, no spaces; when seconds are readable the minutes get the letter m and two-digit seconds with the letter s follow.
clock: 12h04m45s
